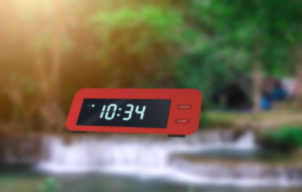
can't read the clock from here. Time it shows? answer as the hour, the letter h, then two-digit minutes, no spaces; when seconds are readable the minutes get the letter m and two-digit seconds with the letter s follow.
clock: 10h34
